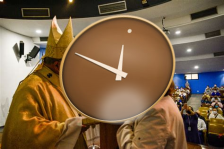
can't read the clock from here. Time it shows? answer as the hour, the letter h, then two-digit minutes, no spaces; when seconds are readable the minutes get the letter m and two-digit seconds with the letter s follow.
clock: 11h48
